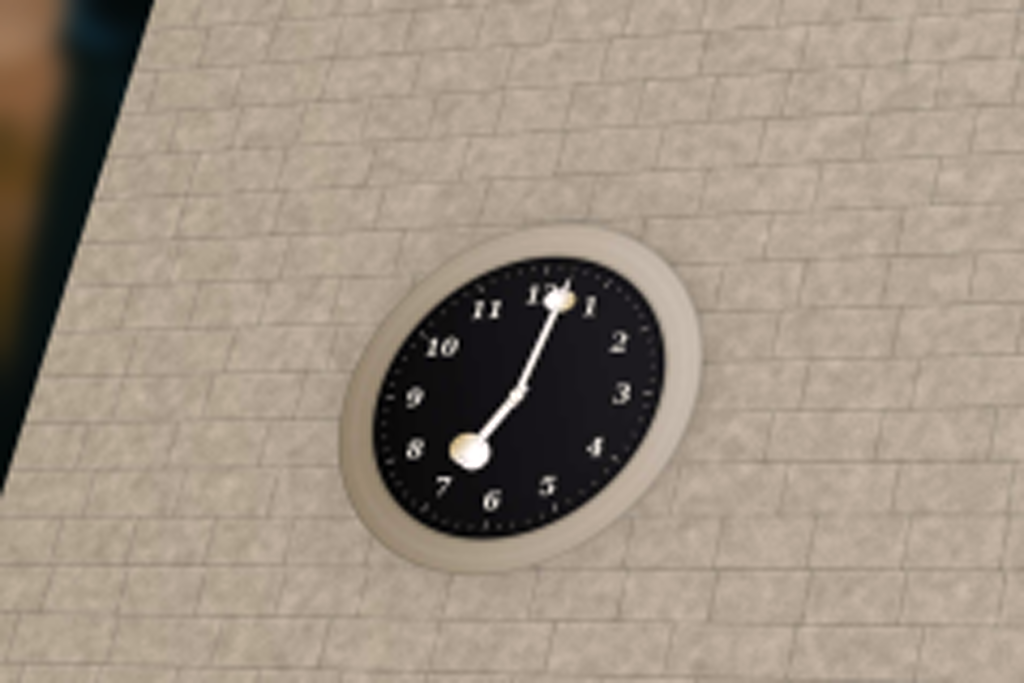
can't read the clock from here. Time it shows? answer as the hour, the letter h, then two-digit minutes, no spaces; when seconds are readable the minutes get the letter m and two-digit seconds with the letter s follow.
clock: 7h02
